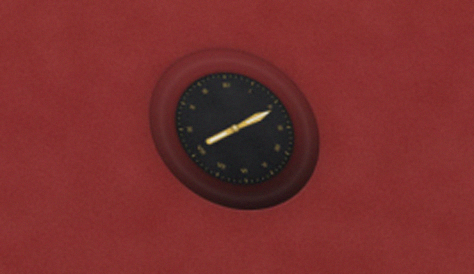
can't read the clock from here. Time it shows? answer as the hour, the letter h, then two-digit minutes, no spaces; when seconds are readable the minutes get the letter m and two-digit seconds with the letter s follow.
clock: 8h11
